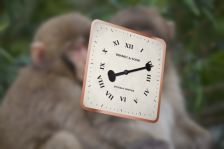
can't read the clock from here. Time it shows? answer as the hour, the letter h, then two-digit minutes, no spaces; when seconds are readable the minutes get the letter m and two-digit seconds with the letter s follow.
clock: 8h11
